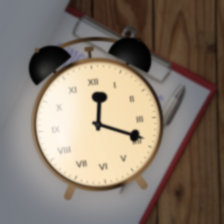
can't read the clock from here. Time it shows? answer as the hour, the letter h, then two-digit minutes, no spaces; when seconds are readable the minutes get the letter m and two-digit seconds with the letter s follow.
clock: 12h19
